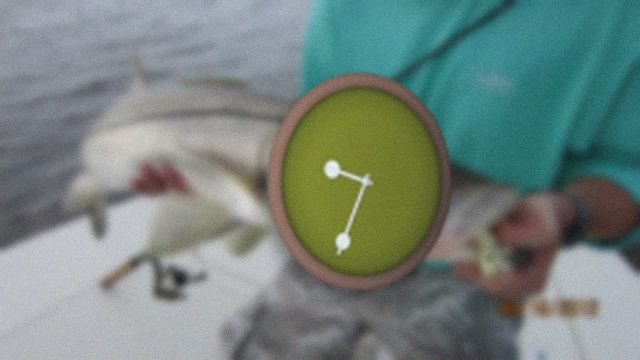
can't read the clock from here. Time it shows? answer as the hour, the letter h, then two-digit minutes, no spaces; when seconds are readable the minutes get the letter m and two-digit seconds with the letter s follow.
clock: 9h34
